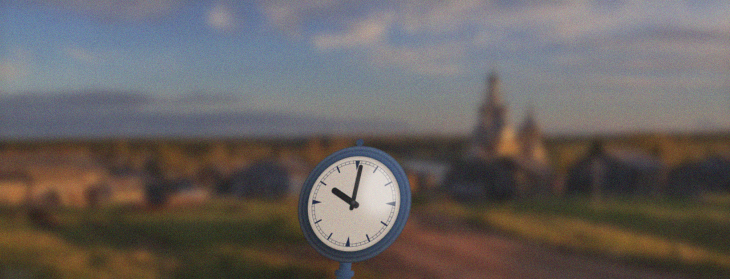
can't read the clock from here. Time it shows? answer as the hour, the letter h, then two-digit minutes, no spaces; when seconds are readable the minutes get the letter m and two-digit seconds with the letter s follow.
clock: 10h01
